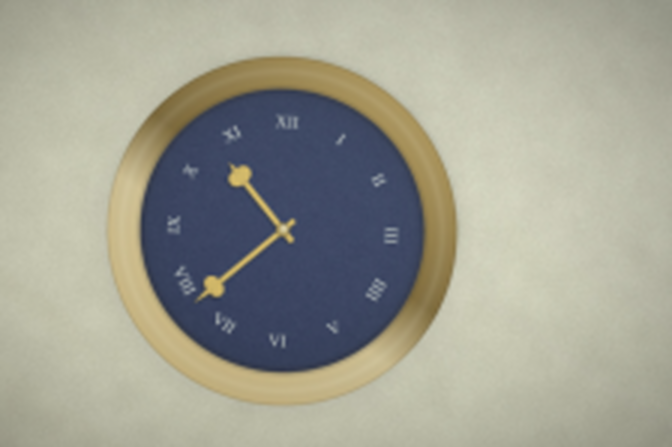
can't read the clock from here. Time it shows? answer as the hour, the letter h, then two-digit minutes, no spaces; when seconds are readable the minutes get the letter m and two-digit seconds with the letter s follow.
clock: 10h38
